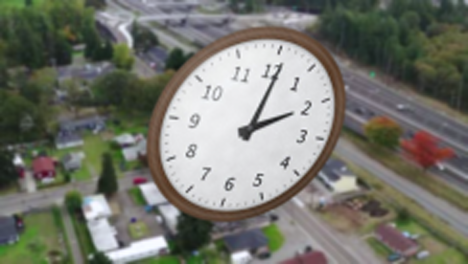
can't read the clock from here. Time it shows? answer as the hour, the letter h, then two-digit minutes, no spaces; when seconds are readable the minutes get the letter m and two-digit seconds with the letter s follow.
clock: 2h01
